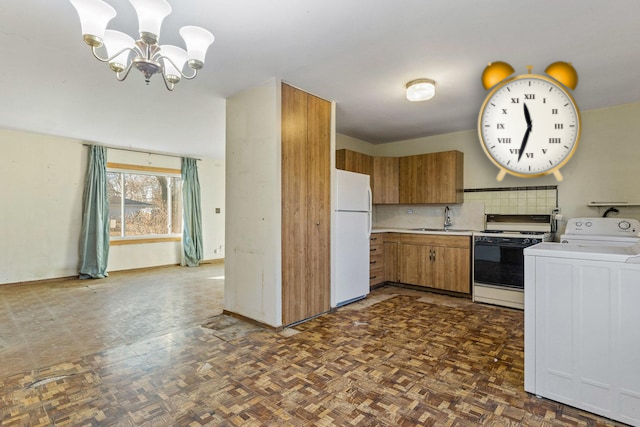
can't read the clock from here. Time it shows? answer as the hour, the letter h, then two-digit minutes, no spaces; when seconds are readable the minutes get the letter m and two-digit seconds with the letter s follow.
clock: 11h33
